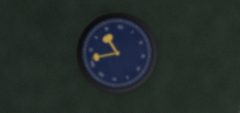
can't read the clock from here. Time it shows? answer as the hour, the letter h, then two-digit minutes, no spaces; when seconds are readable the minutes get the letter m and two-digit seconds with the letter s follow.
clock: 10h42
